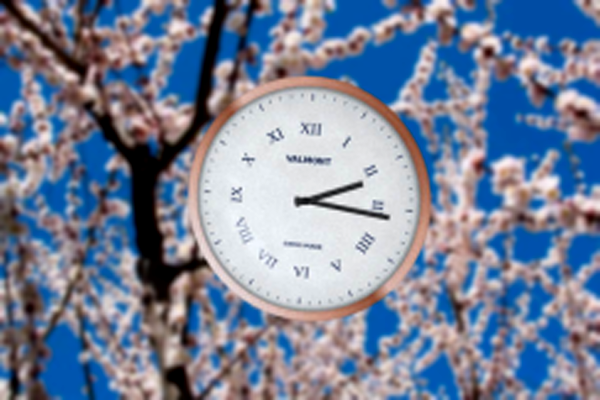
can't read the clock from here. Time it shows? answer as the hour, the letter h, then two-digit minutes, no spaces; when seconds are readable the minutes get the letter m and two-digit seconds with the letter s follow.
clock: 2h16
